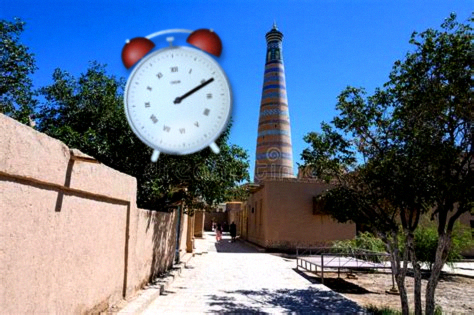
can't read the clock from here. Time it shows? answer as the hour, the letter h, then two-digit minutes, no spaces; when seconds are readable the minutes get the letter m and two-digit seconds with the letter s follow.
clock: 2h11
